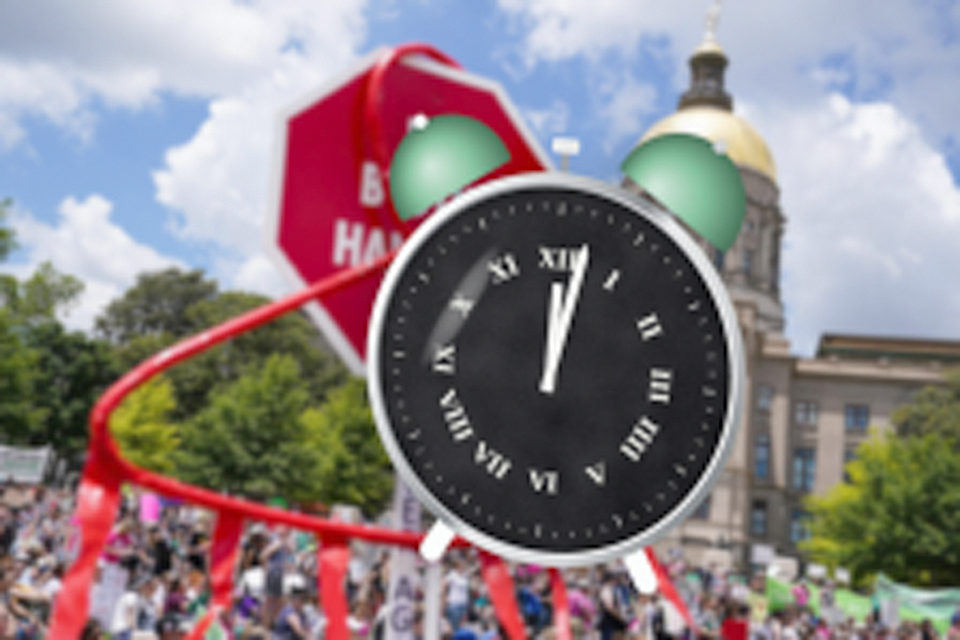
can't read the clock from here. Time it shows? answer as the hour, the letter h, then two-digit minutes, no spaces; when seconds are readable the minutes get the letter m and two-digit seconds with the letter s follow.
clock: 12h02
